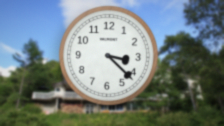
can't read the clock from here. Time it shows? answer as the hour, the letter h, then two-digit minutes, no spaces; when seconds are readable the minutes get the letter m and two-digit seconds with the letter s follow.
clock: 3h22
